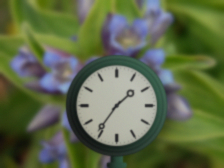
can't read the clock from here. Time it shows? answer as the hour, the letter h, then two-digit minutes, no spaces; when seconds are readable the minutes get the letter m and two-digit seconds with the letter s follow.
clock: 1h36
